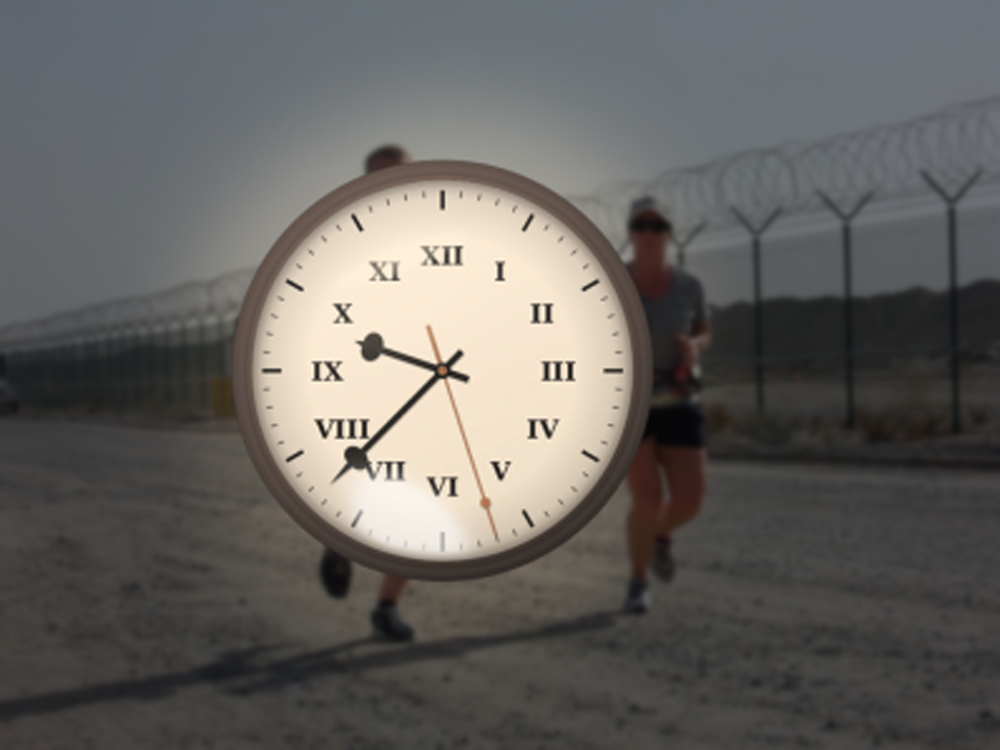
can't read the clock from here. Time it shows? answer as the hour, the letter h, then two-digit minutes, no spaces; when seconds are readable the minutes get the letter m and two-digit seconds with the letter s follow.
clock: 9h37m27s
